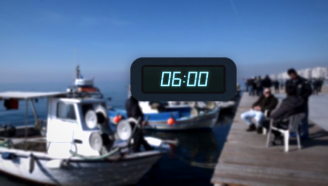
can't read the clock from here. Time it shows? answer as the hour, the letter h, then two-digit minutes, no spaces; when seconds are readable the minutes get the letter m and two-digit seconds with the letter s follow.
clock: 6h00
